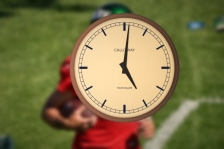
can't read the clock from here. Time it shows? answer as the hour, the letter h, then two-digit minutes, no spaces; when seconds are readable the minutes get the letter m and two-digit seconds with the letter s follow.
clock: 5h01
